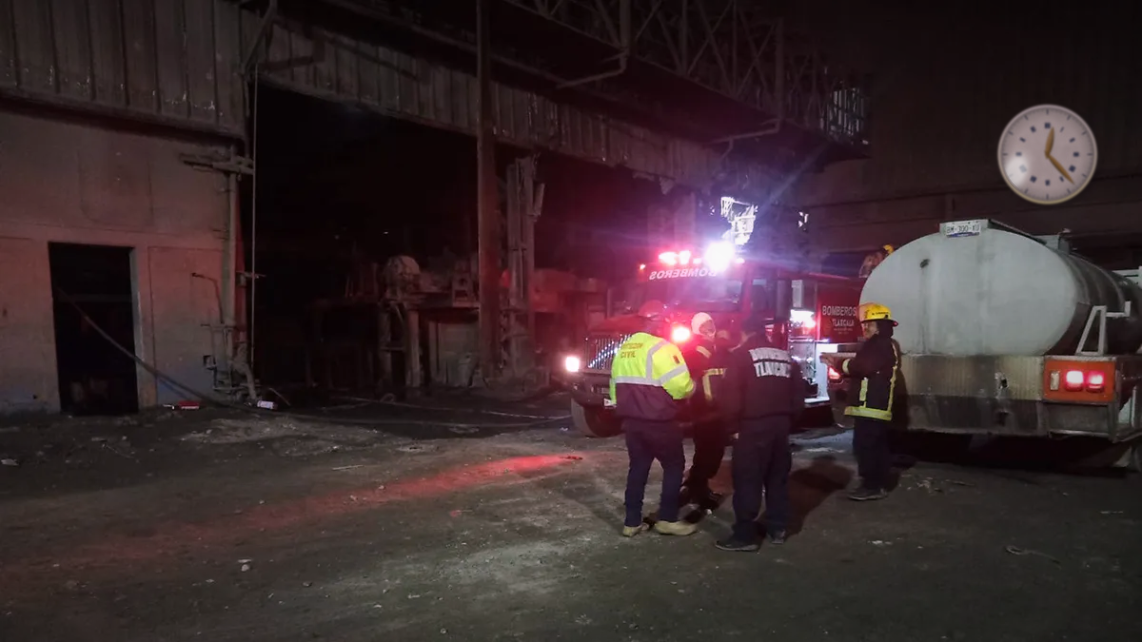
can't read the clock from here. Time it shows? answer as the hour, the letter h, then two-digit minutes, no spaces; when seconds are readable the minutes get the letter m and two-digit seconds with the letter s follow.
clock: 12h23
